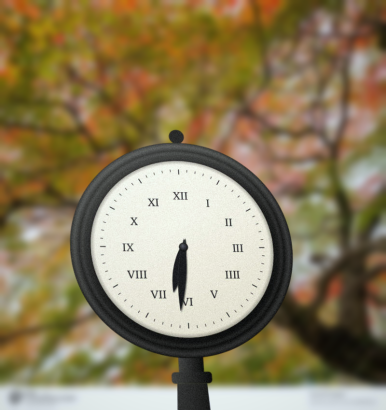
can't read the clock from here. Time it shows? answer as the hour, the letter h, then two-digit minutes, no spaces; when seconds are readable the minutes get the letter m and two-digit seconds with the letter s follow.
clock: 6h31
